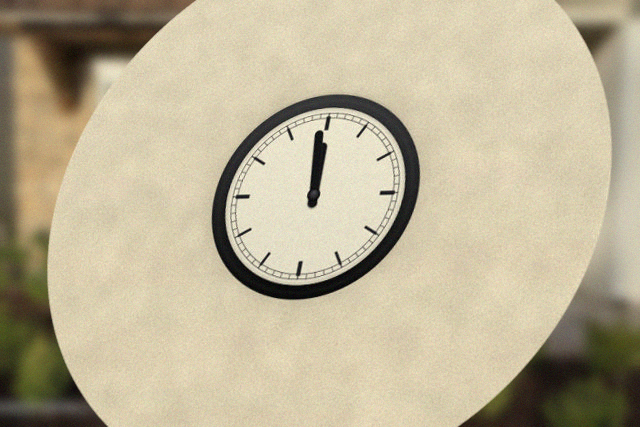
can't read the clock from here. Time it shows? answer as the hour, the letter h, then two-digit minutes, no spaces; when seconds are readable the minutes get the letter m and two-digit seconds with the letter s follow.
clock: 11h59
